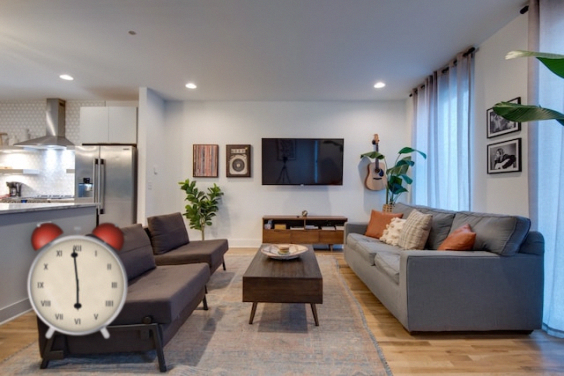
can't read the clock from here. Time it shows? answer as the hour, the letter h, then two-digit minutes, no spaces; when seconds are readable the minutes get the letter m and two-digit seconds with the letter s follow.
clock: 5h59
